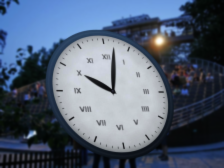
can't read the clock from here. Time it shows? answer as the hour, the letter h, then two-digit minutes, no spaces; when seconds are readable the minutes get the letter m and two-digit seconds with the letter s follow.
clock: 10h02
